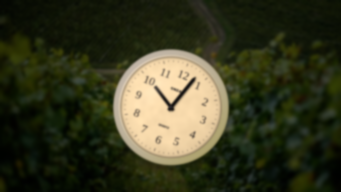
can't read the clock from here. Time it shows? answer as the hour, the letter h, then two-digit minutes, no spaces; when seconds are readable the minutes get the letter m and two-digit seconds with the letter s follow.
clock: 10h03
